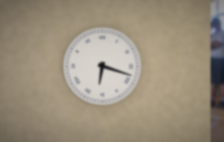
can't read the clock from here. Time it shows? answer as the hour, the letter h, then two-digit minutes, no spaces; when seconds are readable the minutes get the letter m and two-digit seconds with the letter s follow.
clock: 6h18
